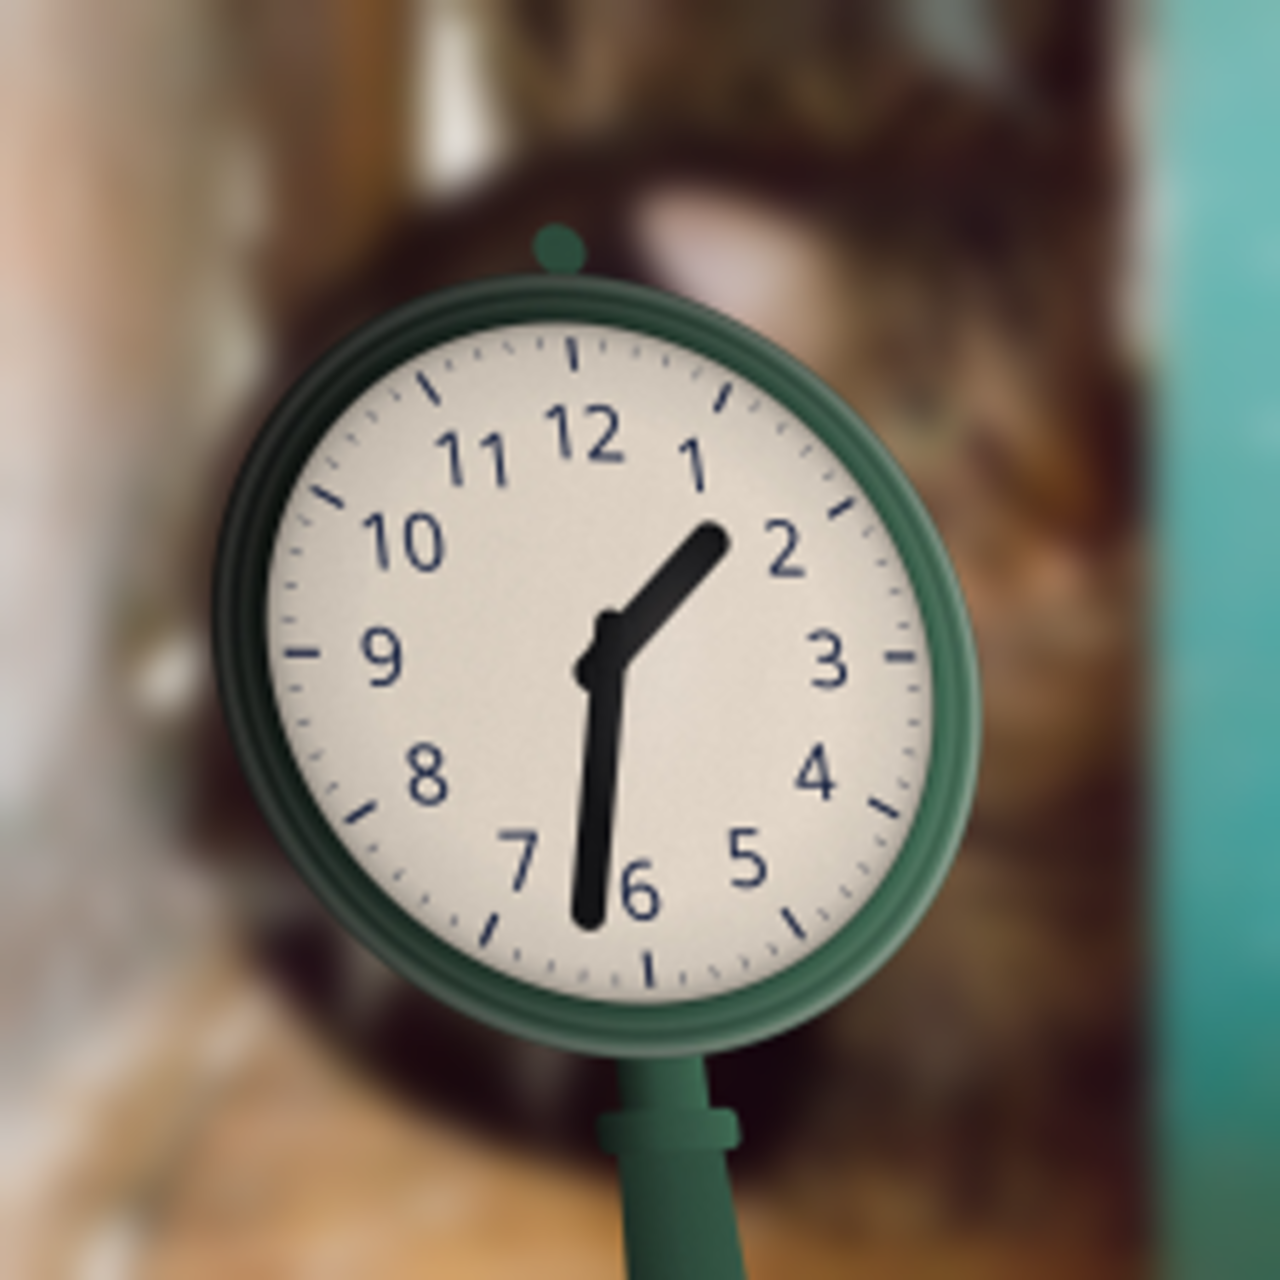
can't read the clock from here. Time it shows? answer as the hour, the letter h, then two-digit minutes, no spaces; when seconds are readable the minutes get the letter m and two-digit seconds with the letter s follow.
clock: 1h32
